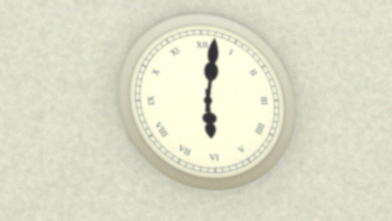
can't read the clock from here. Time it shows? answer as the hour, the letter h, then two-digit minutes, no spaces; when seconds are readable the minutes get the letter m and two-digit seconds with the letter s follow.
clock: 6h02
